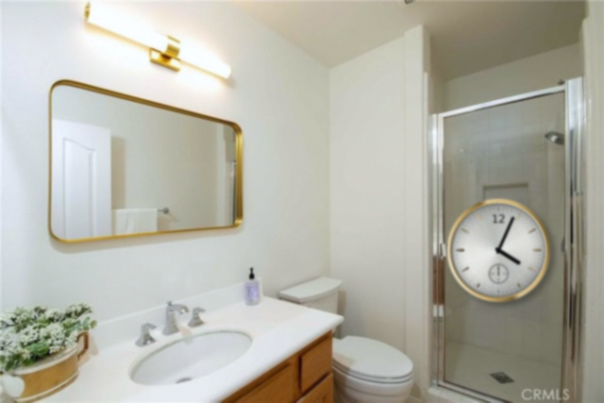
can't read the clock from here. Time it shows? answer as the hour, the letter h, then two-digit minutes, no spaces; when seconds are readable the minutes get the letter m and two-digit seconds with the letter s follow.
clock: 4h04
